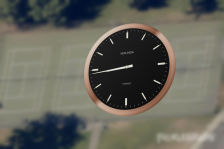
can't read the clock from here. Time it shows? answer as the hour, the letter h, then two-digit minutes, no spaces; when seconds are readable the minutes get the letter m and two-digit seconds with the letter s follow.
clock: 8h44
